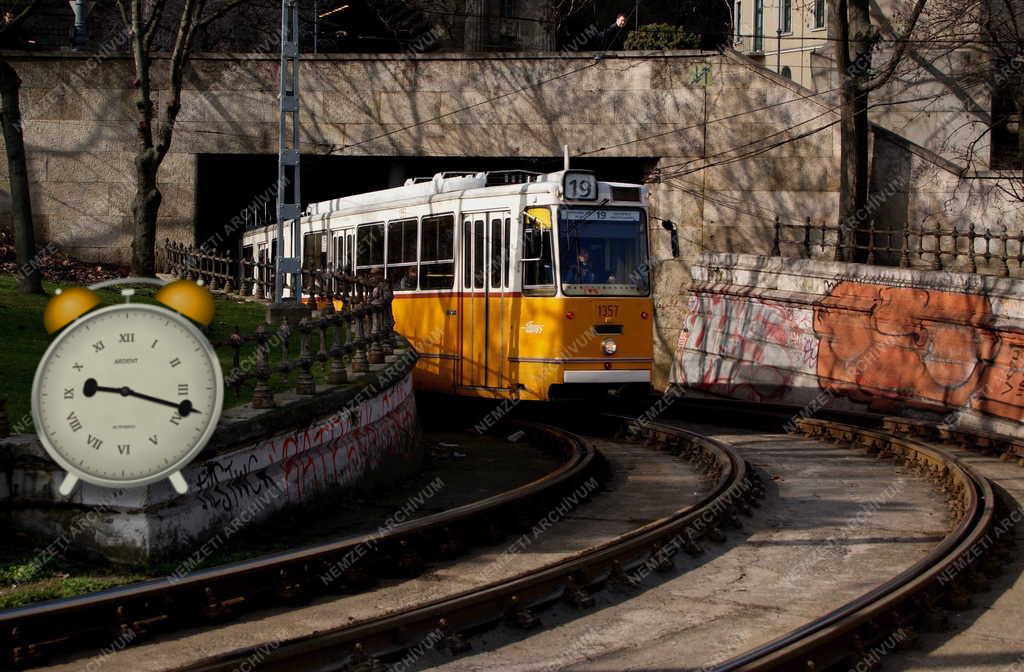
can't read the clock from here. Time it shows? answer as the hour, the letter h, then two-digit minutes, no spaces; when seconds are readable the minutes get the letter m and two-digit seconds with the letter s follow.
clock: 9h18
